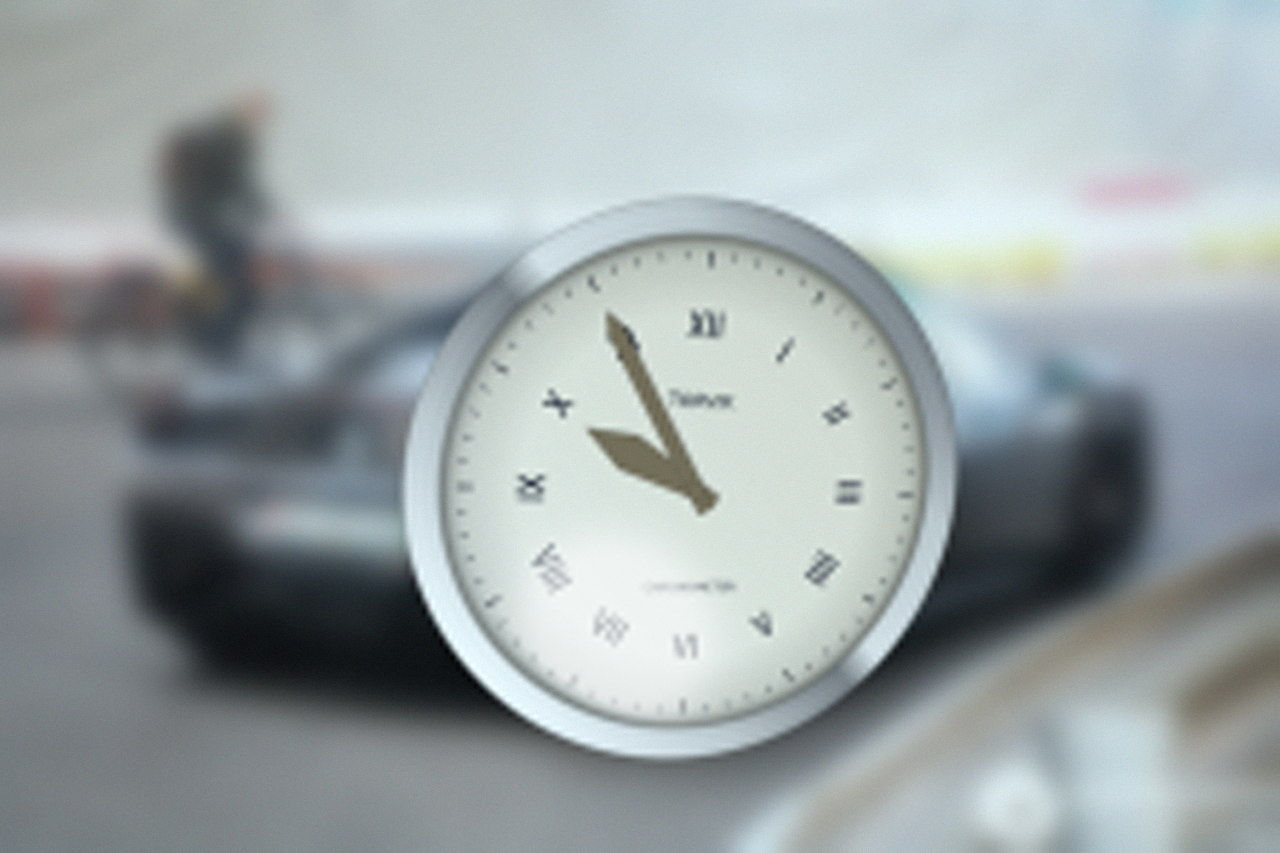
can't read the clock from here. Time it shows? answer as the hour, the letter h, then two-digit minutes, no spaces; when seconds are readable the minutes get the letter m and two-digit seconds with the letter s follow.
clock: 9h55
